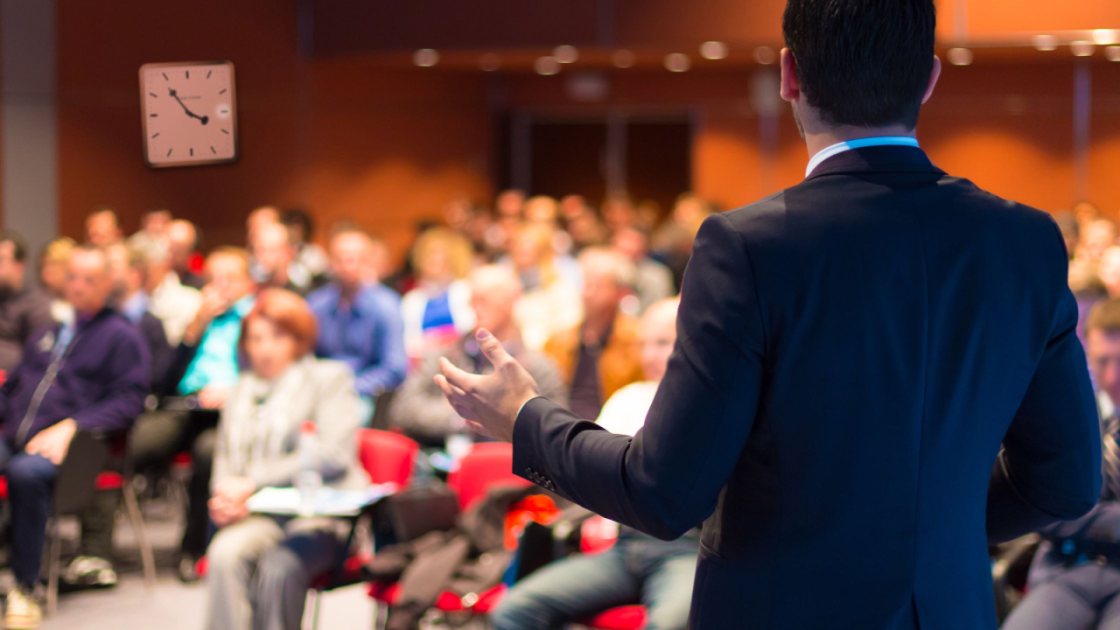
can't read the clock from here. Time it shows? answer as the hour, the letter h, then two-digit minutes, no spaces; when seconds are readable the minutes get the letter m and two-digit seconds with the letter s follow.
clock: 3h54
